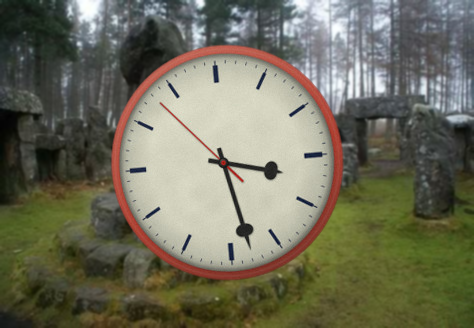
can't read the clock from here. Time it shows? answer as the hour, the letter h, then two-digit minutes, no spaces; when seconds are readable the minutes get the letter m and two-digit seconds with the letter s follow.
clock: 3h27m53s
